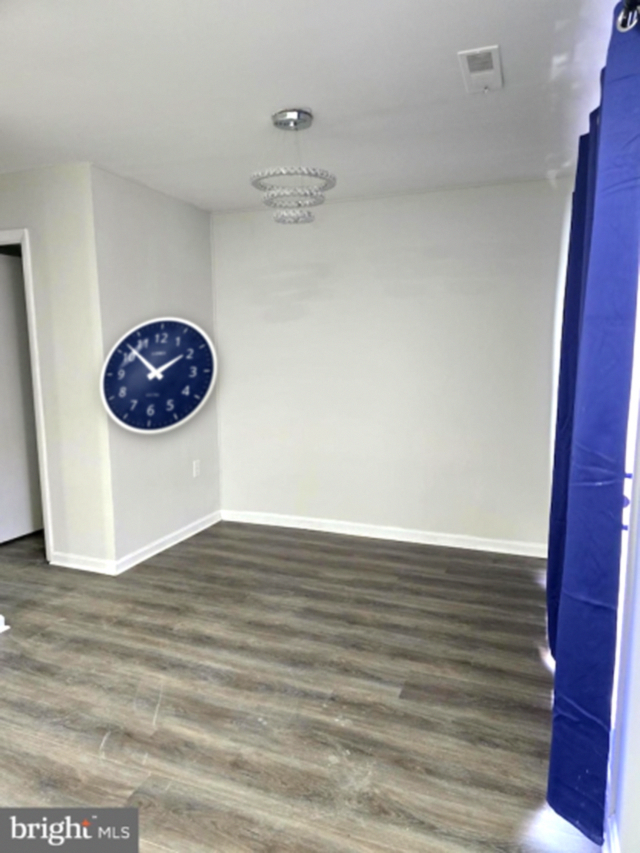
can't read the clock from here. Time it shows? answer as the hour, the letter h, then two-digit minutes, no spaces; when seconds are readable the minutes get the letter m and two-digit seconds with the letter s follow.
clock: 1h52
